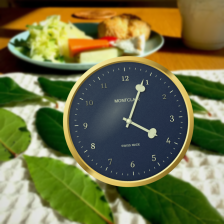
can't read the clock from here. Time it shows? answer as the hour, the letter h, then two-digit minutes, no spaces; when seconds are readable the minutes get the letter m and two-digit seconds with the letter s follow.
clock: 4h04
